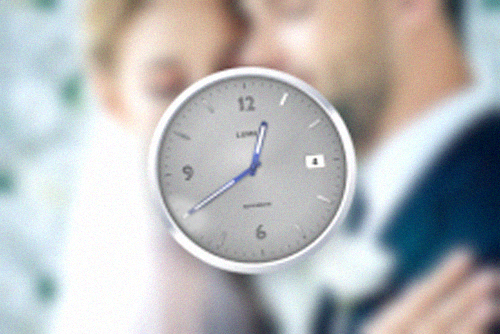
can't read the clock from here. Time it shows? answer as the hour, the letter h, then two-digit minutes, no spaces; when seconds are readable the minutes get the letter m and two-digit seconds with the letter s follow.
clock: 12h40
